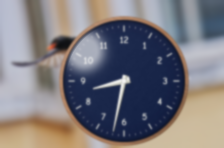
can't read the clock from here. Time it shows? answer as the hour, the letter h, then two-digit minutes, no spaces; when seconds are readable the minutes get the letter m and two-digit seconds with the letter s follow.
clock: 8h32
